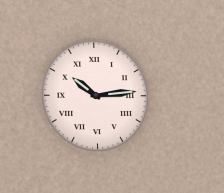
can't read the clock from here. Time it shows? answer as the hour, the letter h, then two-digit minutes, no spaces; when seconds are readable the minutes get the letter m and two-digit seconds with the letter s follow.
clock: 10h14
